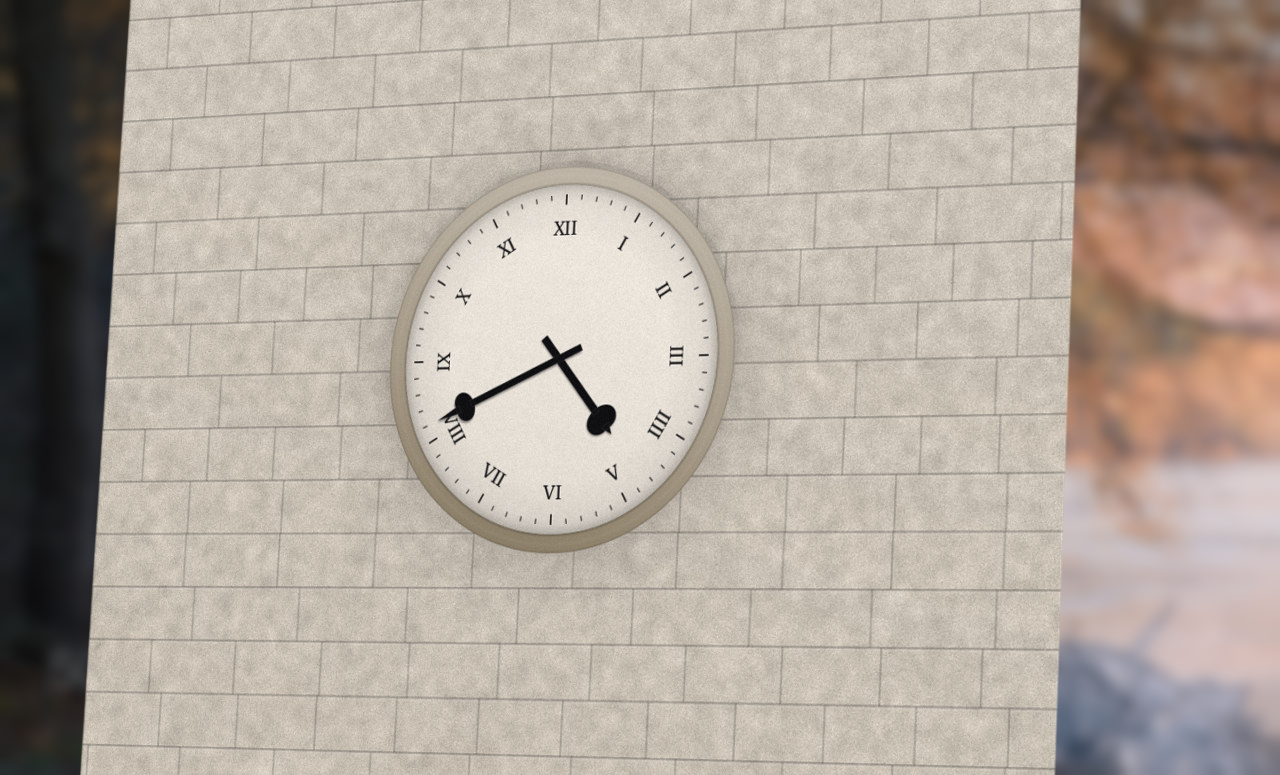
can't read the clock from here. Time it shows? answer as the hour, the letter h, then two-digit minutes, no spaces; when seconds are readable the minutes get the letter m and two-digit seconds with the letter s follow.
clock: 4h41
